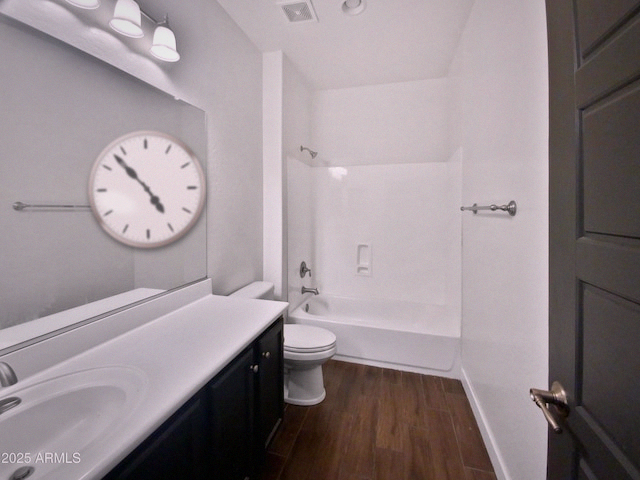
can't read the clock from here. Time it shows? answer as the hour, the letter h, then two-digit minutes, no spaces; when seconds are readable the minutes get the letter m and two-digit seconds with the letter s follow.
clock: 4h53
